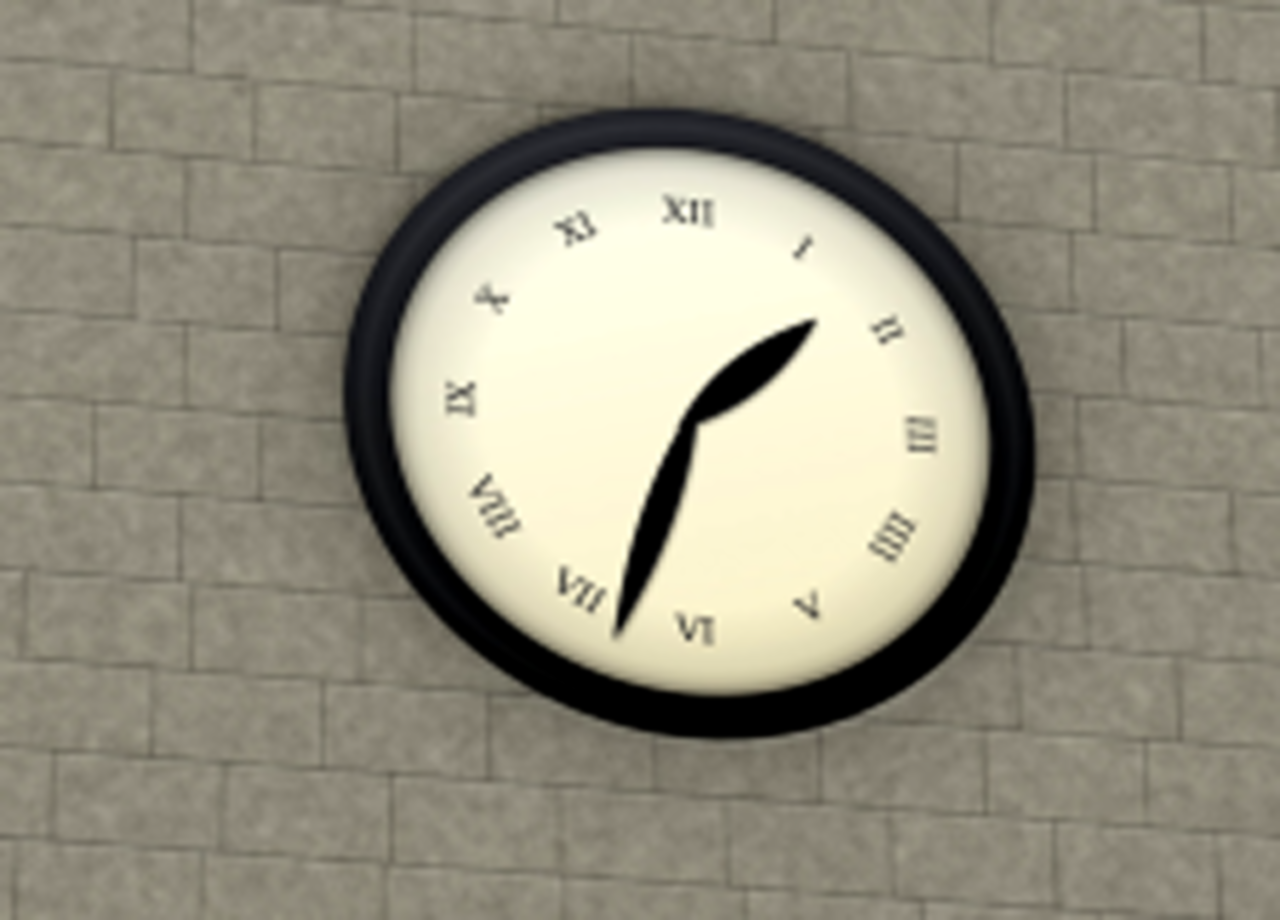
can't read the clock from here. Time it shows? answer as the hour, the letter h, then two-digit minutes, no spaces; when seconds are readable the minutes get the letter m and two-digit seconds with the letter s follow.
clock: 1h33
